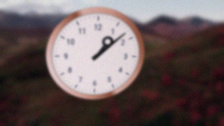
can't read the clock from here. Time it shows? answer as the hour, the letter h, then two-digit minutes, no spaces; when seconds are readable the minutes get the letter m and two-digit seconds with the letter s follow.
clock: 1h08
